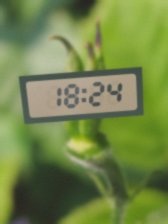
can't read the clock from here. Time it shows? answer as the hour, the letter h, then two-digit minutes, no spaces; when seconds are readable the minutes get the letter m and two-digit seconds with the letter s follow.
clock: 18h24
